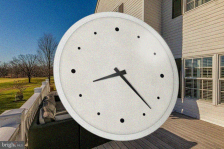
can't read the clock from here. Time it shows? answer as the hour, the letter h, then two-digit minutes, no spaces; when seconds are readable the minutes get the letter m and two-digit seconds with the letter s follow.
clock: 8h23
